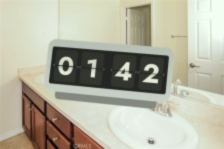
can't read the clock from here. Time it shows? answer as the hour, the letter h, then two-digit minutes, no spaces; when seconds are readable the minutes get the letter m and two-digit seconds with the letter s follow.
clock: 1h42
